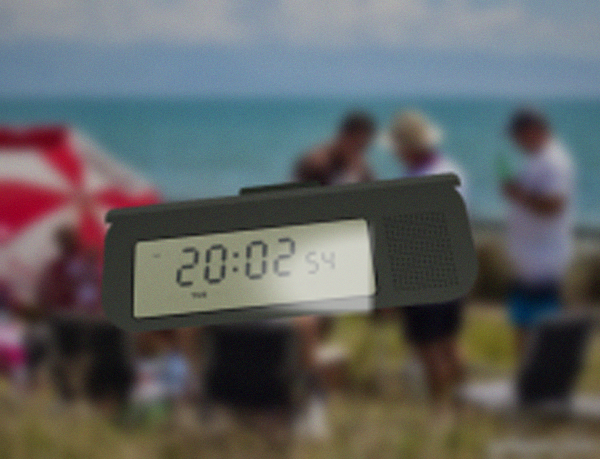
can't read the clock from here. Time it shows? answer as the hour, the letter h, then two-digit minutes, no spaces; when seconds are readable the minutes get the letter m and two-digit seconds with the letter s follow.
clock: 20h02m54s
